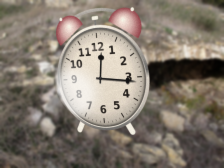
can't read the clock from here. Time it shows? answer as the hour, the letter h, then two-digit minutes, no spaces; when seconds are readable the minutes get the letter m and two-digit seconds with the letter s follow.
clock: 12h16
